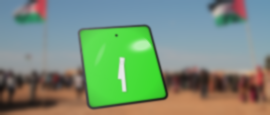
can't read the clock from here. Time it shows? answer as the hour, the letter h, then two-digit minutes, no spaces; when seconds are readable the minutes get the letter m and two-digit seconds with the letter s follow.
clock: 6h31
